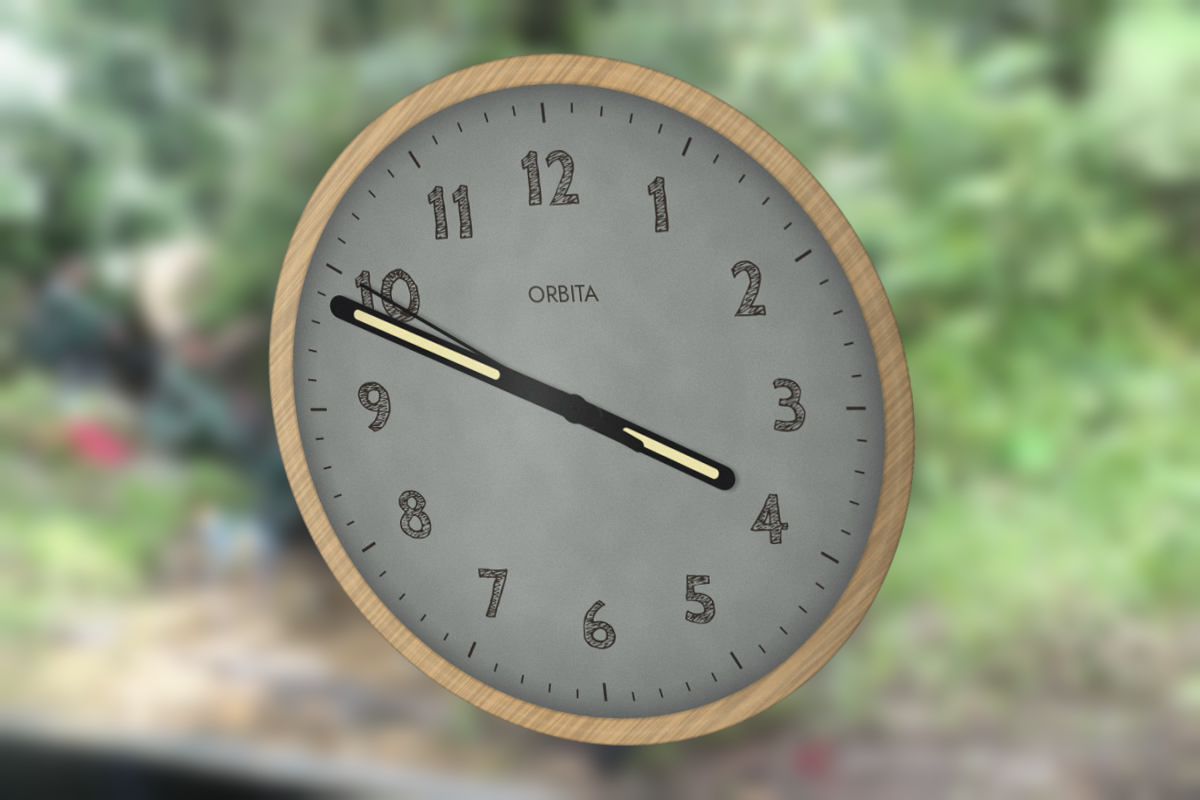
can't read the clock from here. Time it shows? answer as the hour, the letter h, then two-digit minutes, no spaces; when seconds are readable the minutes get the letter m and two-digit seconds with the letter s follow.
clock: 3h48m50s
